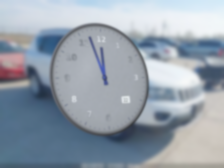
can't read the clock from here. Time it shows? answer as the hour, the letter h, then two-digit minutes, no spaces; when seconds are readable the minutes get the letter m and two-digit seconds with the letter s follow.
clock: 11h57
